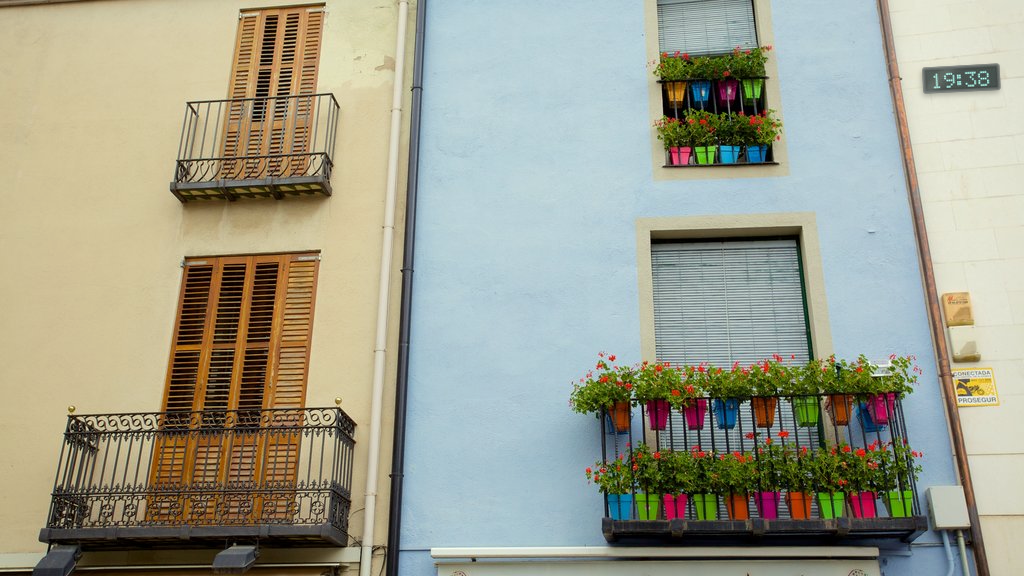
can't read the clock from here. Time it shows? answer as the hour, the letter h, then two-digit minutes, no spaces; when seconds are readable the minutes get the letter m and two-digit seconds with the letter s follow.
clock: 19h38
